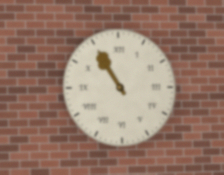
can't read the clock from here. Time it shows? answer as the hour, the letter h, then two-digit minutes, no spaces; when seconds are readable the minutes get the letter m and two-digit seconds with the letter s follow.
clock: 10h55
